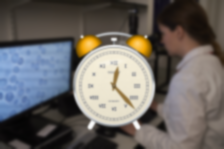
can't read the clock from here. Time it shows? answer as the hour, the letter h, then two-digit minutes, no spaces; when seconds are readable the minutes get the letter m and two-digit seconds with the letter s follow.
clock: 12h23
